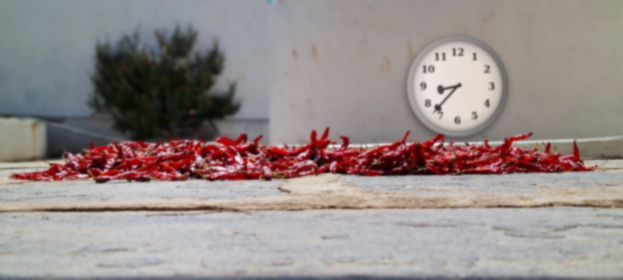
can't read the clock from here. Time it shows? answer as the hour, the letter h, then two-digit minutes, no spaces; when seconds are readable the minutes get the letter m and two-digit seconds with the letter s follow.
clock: 8h37
